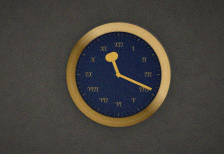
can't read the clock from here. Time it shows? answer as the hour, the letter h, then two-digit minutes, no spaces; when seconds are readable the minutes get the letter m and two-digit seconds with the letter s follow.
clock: 11h19
